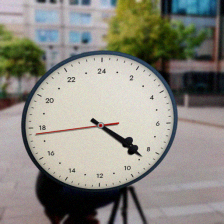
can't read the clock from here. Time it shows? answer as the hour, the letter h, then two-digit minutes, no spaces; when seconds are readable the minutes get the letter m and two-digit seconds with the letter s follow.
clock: 8h21m44s
